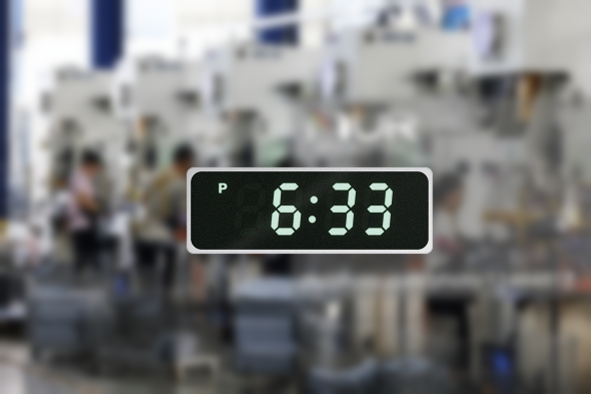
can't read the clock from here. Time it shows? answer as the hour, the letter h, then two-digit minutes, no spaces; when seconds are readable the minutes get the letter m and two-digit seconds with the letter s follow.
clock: 6h33
